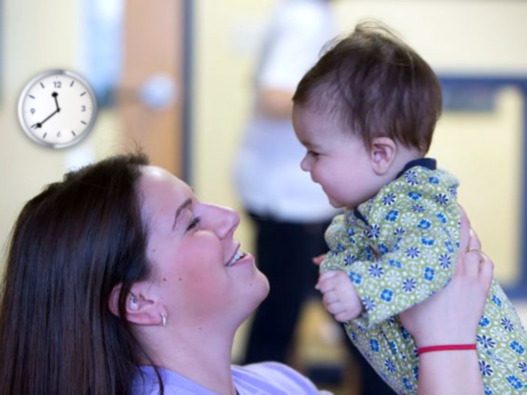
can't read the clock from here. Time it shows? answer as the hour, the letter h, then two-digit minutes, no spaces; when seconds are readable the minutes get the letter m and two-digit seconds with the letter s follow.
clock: 11h39
